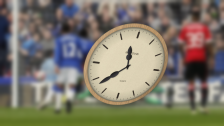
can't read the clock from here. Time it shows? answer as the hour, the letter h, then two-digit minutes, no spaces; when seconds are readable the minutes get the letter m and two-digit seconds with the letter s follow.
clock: 11h38
